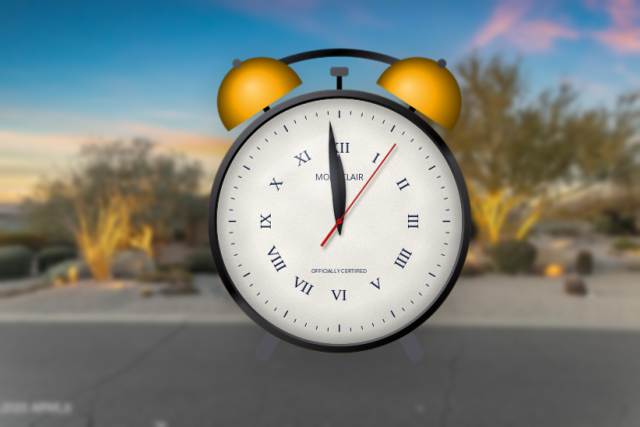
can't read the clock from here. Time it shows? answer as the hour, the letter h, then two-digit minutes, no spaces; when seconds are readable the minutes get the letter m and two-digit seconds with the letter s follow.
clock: 11h59m06s
